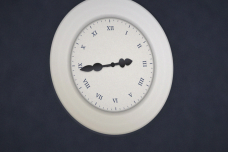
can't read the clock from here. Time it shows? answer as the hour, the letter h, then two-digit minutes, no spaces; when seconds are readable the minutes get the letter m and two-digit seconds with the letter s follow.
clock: 2h44
